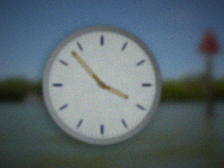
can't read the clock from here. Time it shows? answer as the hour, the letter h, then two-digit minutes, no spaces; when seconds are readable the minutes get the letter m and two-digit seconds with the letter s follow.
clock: 3h53
